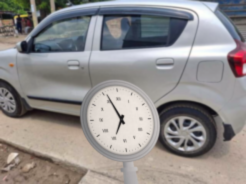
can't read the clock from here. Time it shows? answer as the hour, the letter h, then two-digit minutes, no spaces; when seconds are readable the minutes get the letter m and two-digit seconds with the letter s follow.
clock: 6h56
